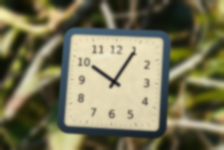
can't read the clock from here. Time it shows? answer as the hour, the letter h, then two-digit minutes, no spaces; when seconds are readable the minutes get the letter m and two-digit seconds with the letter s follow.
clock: 10h05
